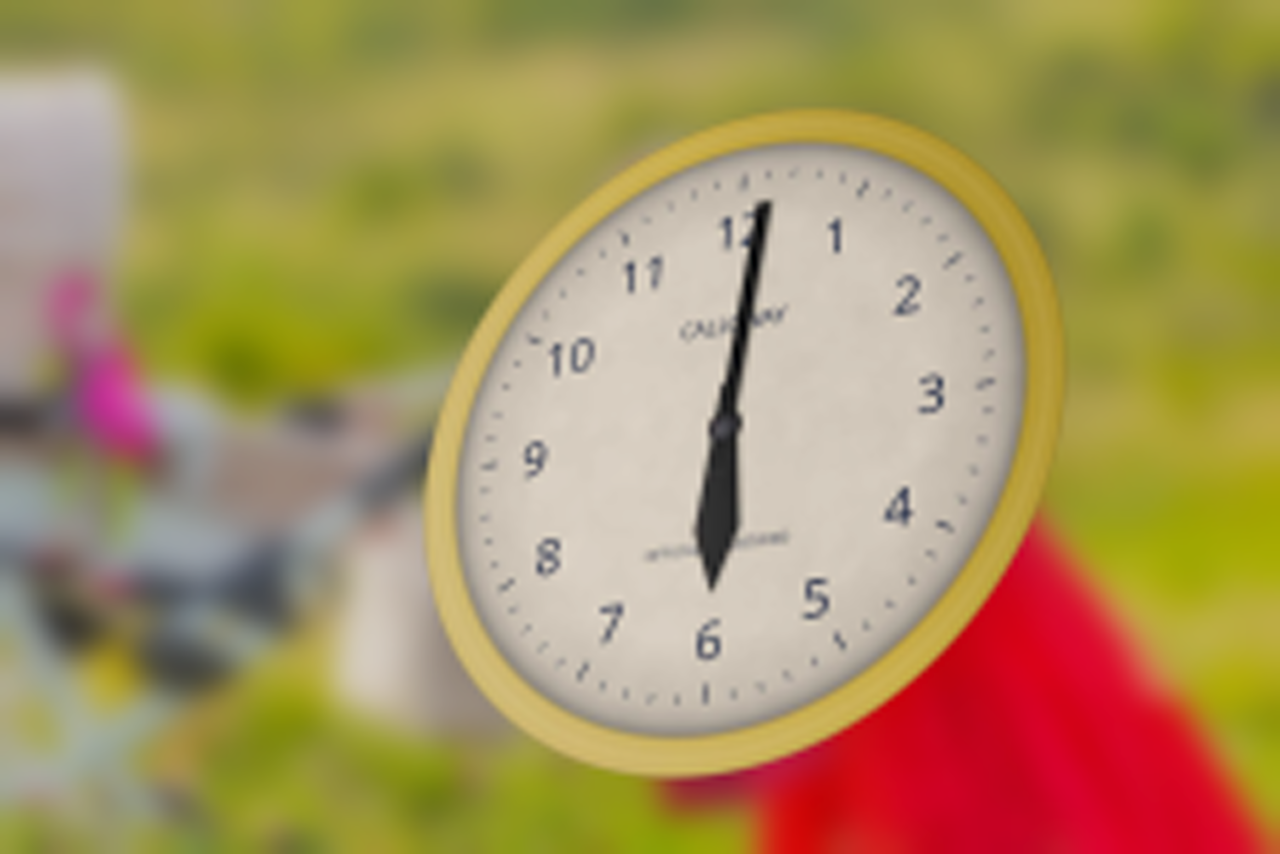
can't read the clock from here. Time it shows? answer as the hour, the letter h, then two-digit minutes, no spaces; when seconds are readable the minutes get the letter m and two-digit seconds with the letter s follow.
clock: 6h01
